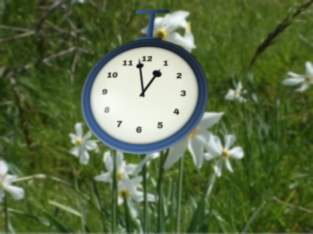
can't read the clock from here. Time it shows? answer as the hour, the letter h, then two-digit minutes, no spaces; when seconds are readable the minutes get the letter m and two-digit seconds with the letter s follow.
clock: 12h58
